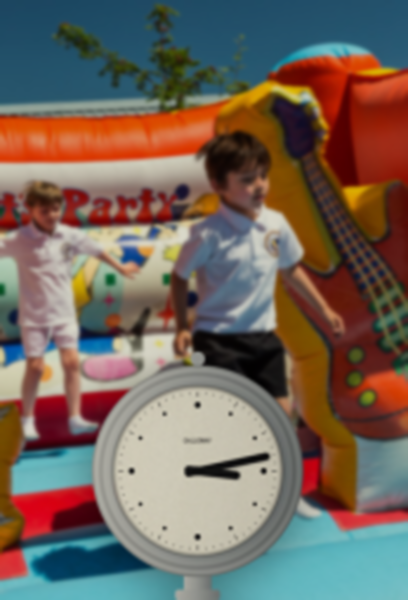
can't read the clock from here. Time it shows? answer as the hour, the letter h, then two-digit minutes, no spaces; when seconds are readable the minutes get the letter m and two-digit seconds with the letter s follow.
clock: 3h13
